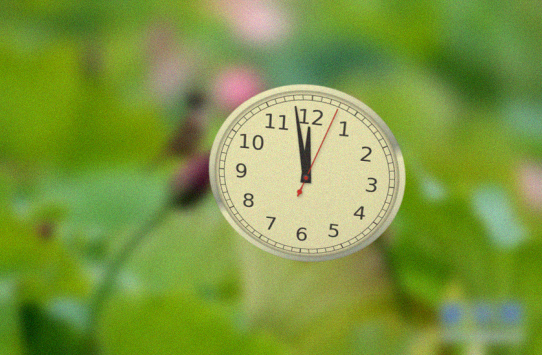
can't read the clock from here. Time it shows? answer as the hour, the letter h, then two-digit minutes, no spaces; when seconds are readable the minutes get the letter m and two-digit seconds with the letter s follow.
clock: 11h58m03s
